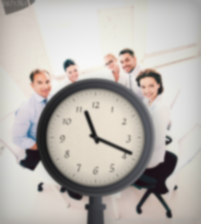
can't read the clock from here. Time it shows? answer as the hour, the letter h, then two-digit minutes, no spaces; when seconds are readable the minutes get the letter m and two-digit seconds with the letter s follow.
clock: 11h19
